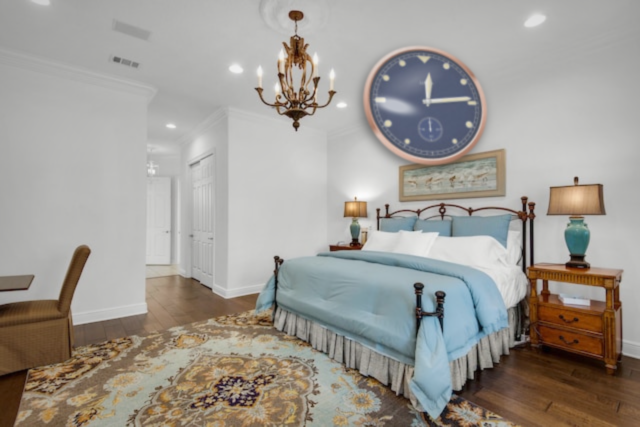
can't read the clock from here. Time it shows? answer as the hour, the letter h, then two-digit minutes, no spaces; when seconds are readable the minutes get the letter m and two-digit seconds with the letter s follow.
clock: 12h14
